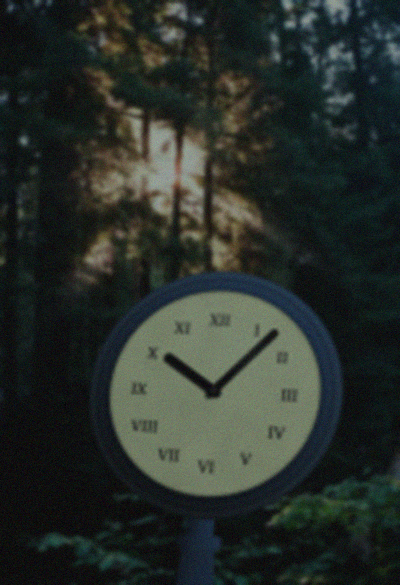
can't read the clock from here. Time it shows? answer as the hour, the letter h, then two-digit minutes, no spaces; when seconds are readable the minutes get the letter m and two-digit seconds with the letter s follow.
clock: 10h07
